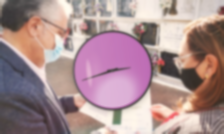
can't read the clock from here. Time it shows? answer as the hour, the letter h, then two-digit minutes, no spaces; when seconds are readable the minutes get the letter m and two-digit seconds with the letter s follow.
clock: 2h42
